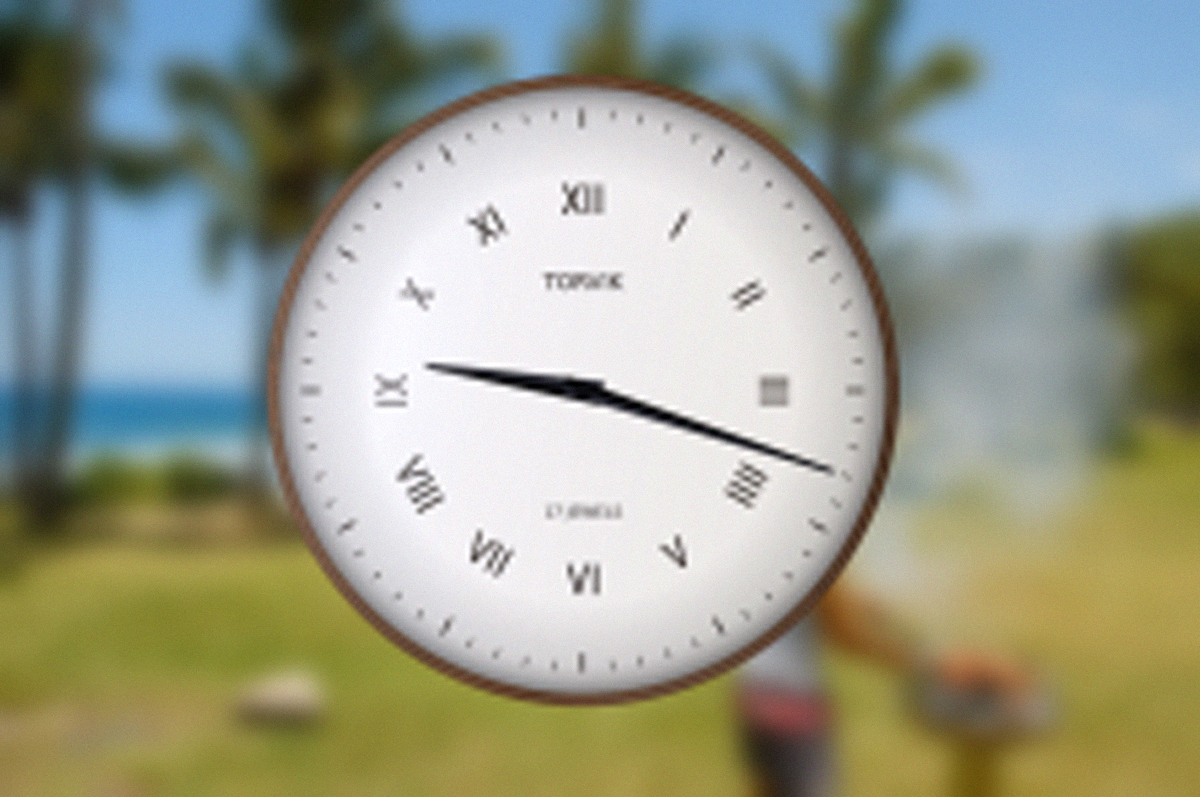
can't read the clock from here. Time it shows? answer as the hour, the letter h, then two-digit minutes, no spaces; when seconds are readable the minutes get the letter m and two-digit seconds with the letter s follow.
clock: 9h18
